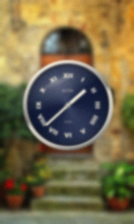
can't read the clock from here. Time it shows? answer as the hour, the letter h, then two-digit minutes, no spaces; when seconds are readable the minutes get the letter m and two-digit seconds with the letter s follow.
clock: 1h38
